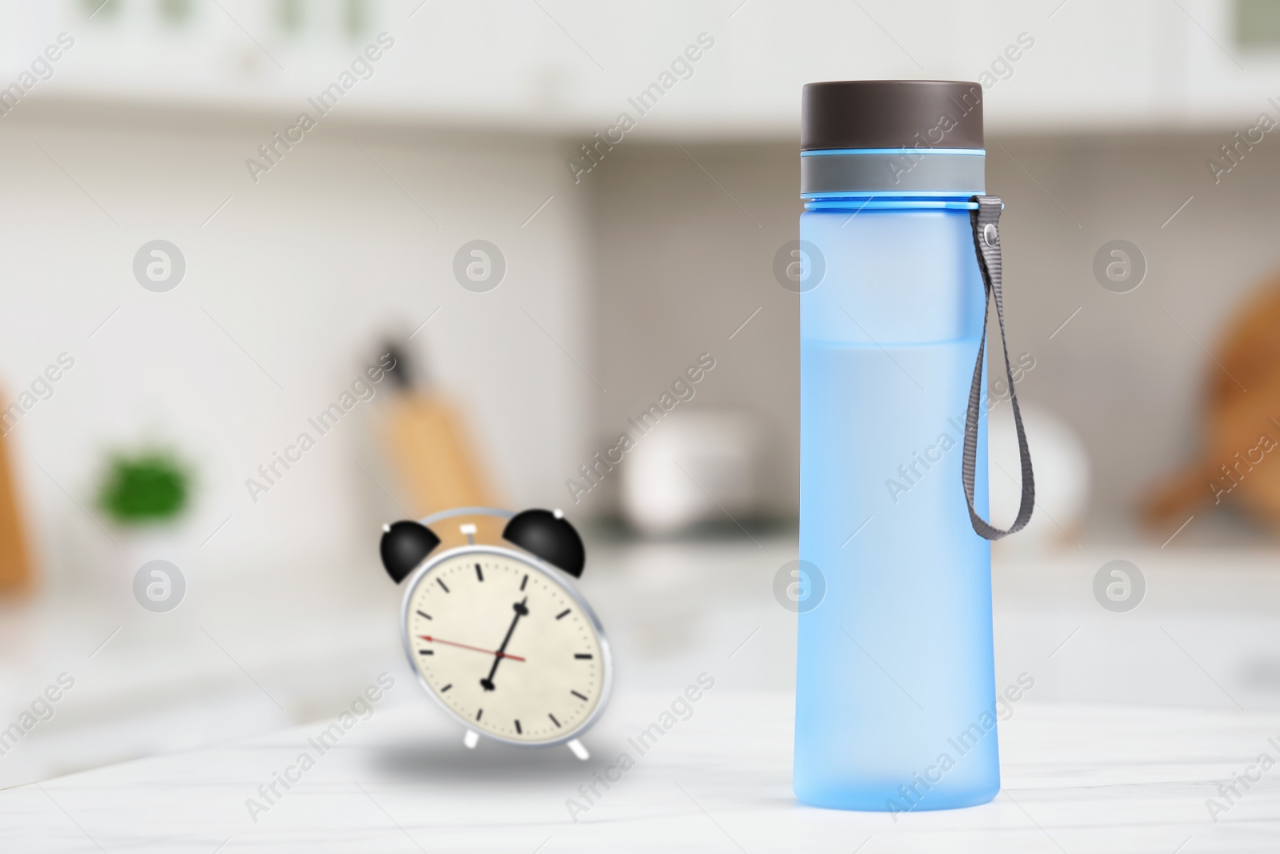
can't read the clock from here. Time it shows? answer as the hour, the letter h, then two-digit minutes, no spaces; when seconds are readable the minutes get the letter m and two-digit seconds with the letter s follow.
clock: 7h05m47s
